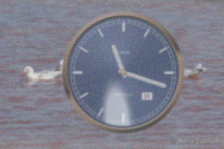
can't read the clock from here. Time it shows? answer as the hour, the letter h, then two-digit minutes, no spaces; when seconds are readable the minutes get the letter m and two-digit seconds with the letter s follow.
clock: 11h18
